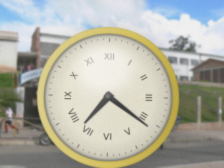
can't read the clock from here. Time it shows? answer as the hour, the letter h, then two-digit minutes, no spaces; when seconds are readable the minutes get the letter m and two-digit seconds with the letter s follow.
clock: 7h21
